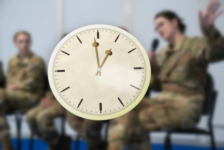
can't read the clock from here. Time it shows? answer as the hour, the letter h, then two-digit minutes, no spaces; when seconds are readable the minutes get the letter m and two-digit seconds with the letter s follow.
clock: 12h59
